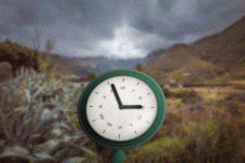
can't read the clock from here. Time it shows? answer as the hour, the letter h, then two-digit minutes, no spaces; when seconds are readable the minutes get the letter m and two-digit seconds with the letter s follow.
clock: 2h56
